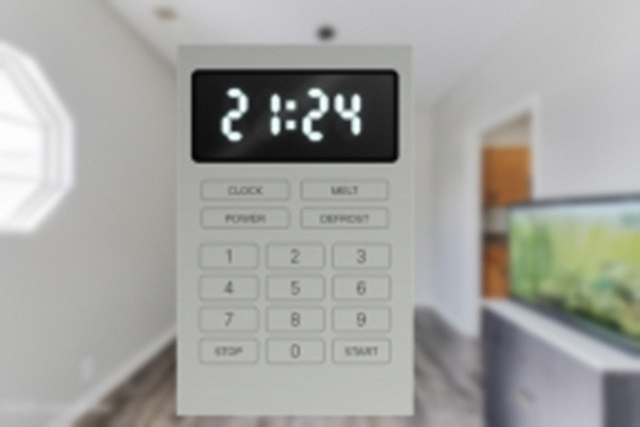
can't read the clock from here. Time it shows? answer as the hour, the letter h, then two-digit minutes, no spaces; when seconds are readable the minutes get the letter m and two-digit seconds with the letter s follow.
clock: 21h24
